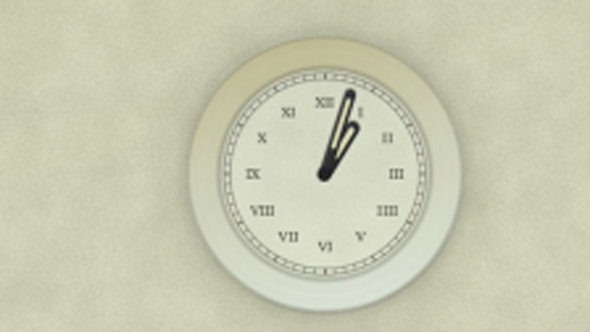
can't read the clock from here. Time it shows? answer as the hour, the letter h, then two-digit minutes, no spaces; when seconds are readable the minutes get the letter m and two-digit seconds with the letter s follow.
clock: 1h03
